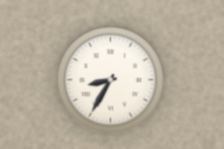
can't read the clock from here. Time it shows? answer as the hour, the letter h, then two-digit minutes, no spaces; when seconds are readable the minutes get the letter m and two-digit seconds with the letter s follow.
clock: 8h35
